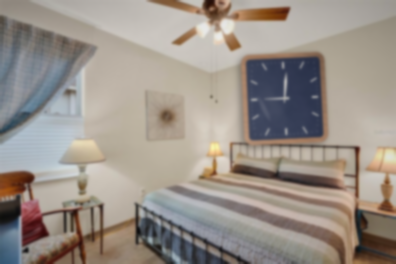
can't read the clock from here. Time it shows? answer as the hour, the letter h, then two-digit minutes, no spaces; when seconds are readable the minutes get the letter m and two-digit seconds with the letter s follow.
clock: 9h01
